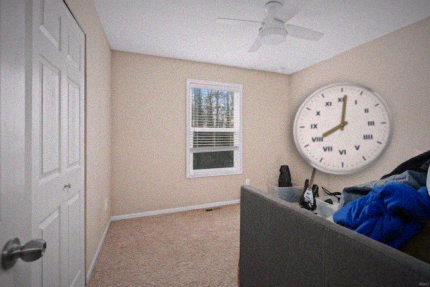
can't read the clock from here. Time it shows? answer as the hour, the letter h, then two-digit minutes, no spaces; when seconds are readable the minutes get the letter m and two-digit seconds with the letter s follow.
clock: 8h01
